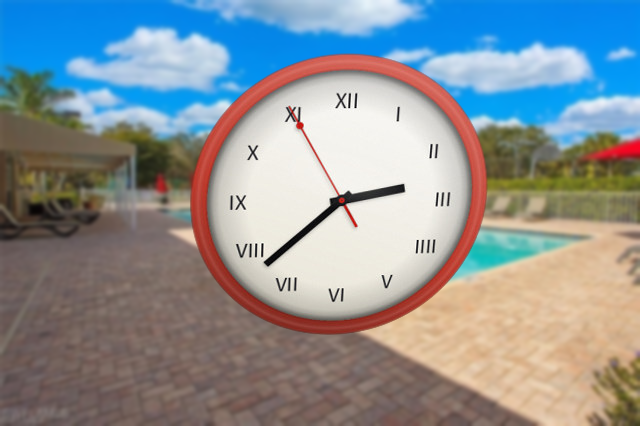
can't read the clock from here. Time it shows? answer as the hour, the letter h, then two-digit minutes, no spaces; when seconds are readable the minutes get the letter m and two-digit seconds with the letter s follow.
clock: 2h37m55s
